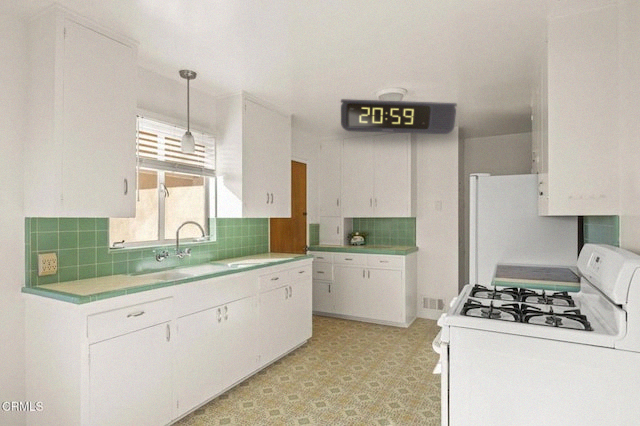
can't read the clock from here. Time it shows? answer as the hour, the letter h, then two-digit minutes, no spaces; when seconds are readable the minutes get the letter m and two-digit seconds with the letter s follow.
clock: 20h59
